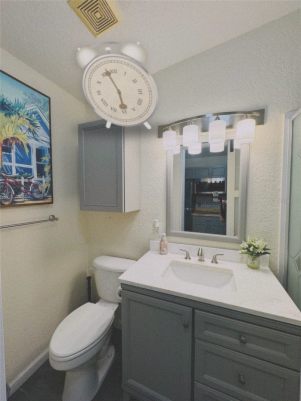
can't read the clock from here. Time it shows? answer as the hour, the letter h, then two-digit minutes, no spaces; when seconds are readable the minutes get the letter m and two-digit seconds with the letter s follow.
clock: 5h57
